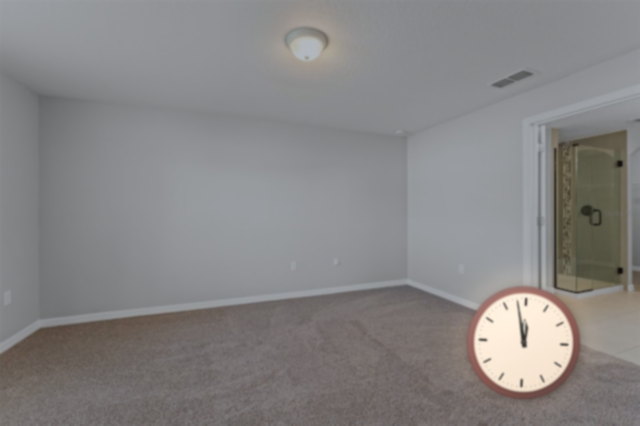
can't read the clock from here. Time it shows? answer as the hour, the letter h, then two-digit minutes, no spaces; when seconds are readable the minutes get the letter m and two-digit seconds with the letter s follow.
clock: 11h58
